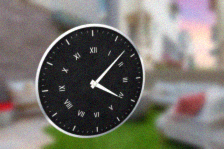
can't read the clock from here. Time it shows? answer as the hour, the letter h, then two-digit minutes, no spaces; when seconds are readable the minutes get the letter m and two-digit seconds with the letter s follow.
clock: 4h08
